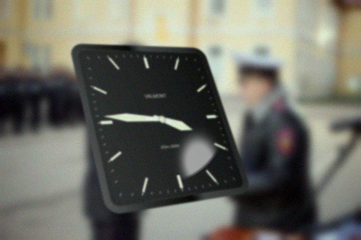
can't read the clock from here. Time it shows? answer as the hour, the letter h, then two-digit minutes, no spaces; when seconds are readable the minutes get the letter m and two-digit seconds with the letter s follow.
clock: 3h46
